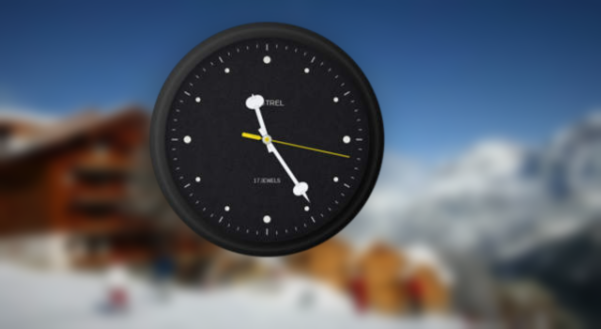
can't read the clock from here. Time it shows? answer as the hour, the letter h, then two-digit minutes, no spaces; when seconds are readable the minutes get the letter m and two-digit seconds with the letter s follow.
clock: 11h24m17s
